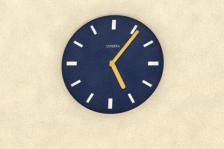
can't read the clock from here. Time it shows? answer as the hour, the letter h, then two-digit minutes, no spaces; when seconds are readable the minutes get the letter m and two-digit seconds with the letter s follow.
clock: 5h06
